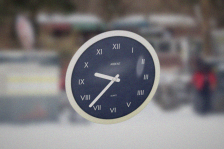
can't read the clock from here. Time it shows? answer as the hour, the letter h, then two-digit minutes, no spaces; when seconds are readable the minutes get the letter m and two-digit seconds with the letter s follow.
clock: 9h37
